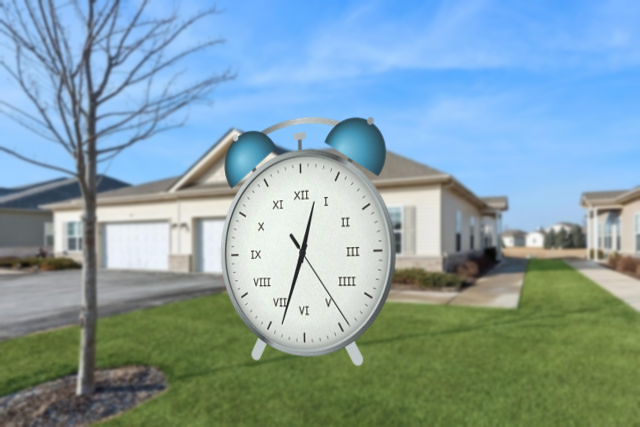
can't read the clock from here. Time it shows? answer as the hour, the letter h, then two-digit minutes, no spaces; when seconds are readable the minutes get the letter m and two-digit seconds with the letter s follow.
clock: 12h33m24s
